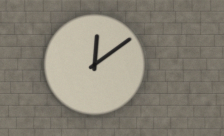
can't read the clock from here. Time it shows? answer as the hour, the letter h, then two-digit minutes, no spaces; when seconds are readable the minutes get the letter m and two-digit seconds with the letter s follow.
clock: 12h09
